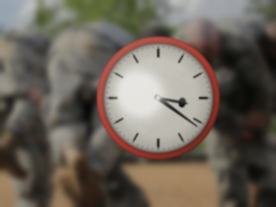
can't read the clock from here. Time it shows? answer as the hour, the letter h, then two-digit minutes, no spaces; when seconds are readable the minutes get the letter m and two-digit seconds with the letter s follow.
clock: 3h21
